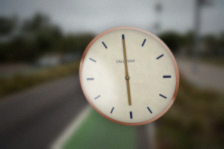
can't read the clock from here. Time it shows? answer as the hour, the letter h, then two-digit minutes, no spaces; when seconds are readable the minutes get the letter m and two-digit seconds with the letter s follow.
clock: 6h00
